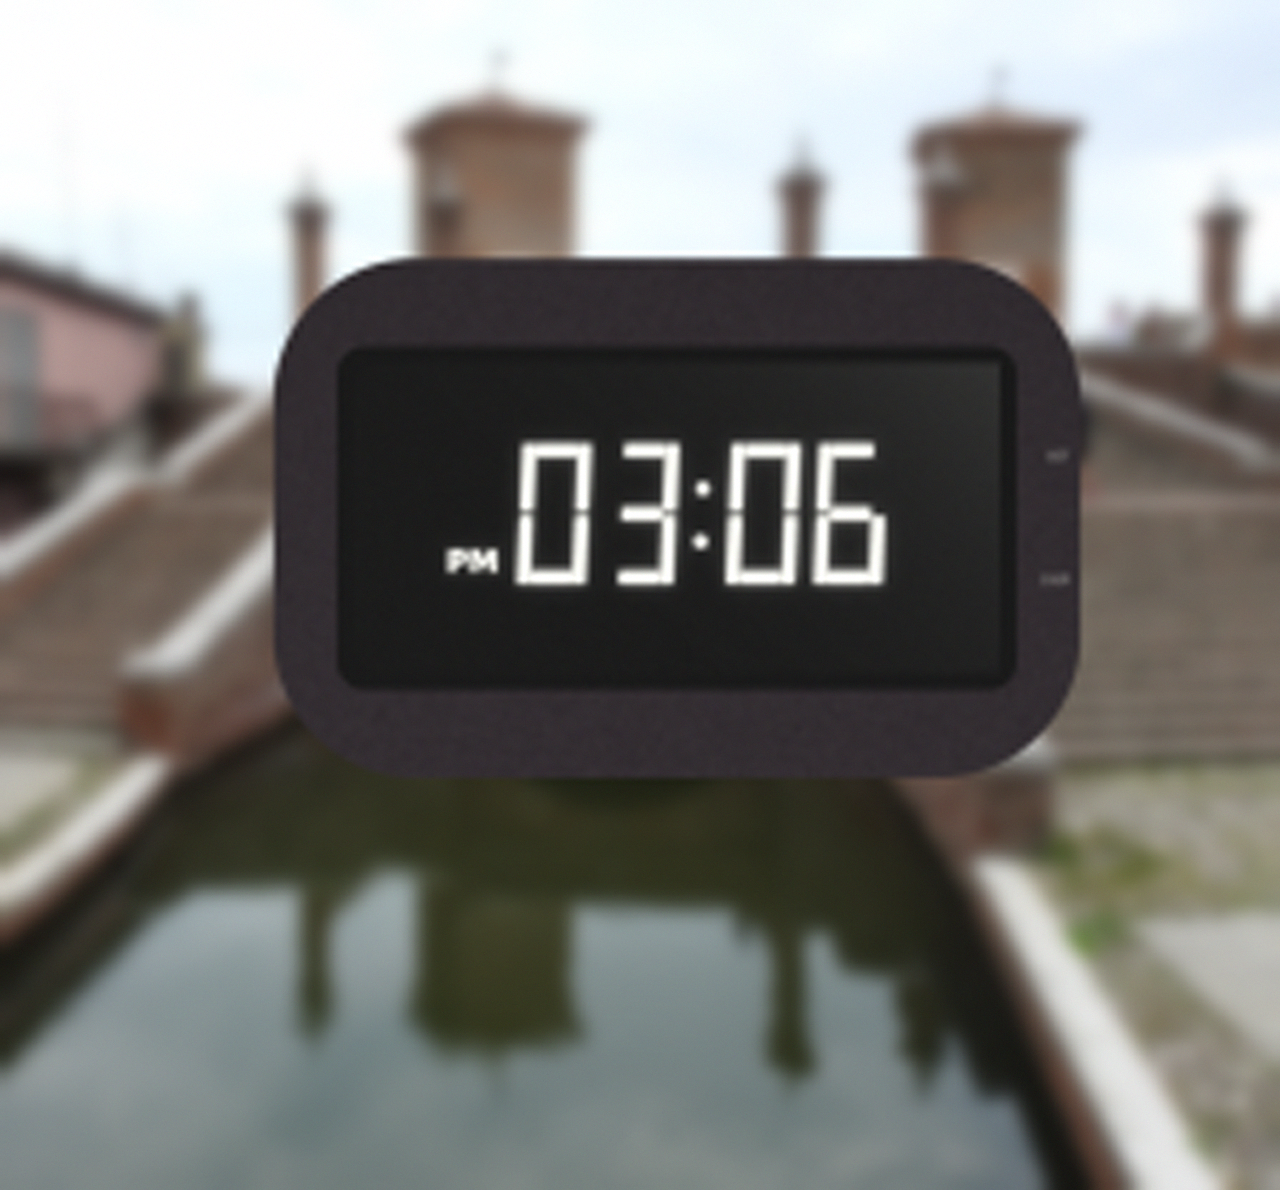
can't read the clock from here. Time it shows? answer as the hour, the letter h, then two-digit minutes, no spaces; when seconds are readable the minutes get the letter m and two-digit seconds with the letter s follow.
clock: 3h06
